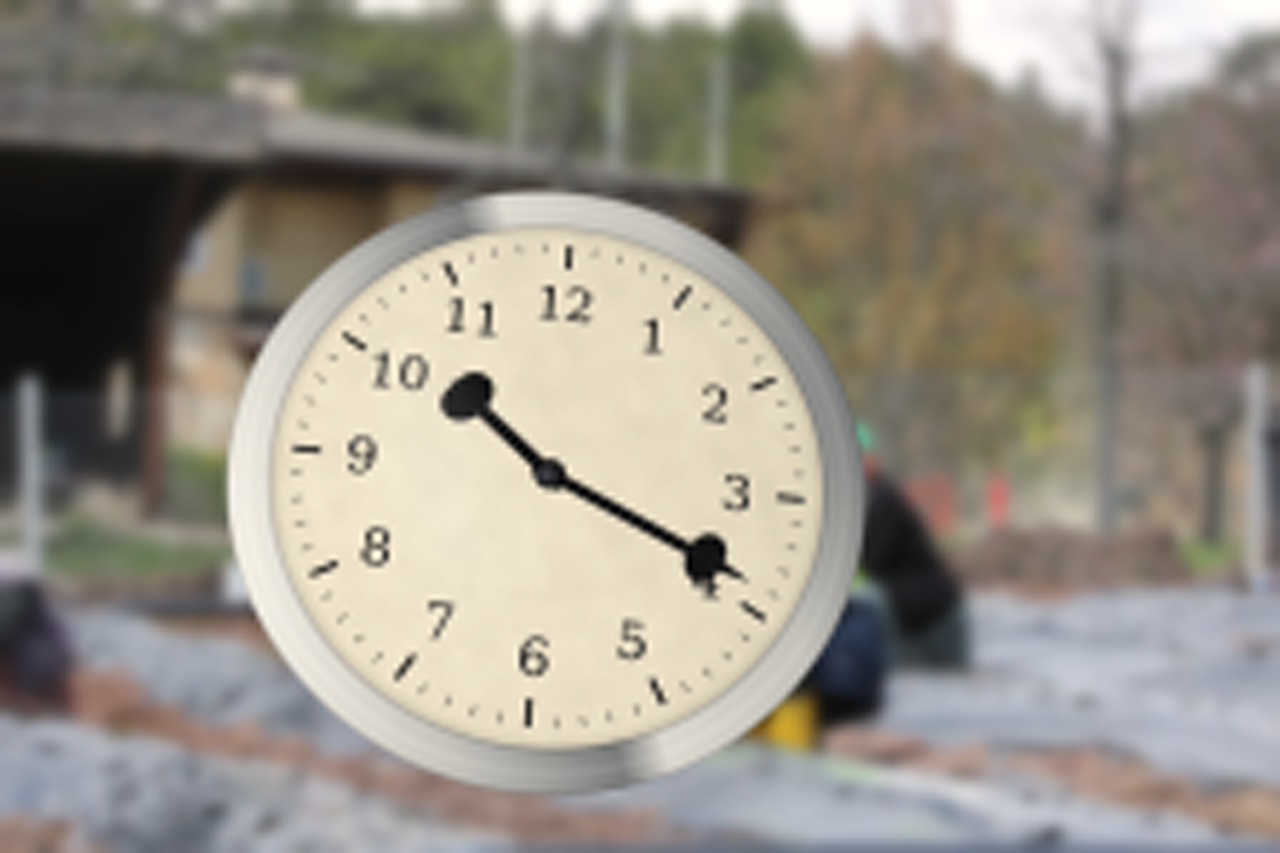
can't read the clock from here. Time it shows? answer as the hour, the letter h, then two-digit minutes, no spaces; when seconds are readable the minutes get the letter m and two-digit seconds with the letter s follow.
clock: 10h19
